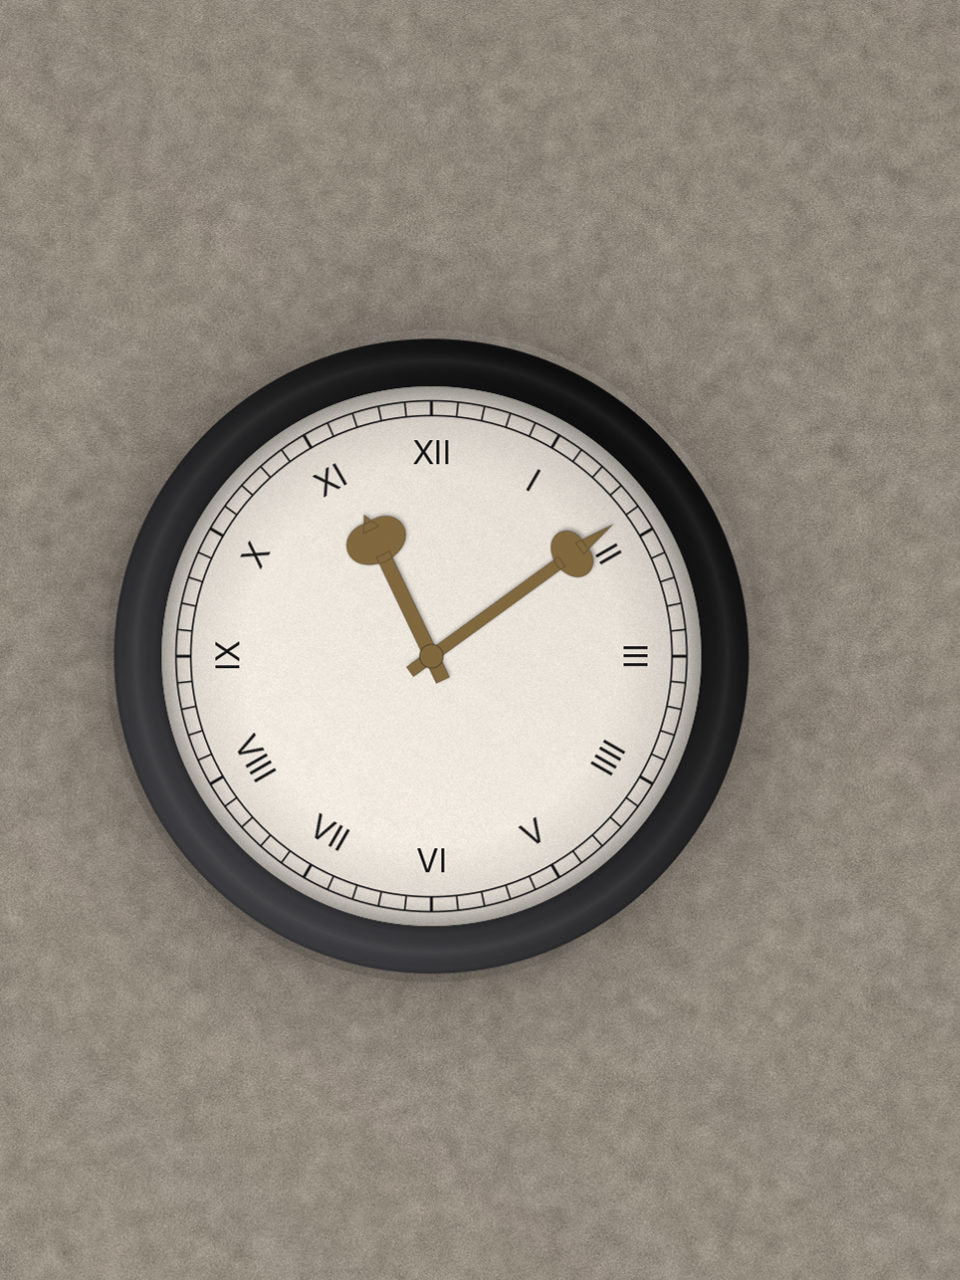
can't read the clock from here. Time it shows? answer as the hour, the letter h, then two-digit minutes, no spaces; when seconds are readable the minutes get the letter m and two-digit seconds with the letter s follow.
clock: 11h09
